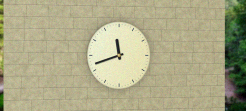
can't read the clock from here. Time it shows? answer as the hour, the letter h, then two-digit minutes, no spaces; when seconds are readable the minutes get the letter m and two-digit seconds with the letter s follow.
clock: 11h42
